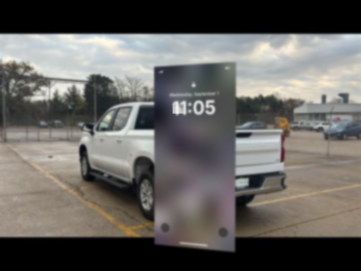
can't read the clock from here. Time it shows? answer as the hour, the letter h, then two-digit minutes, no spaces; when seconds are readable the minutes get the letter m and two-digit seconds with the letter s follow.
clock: 11h05
